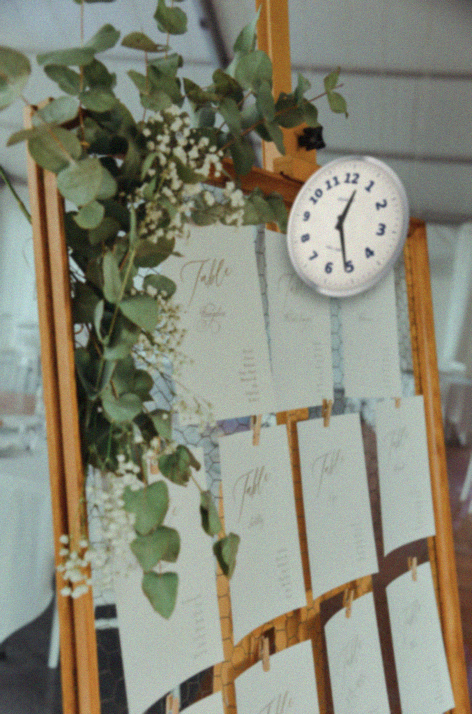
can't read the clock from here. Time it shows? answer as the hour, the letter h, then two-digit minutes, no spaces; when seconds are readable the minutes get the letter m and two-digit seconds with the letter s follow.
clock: 12h26
